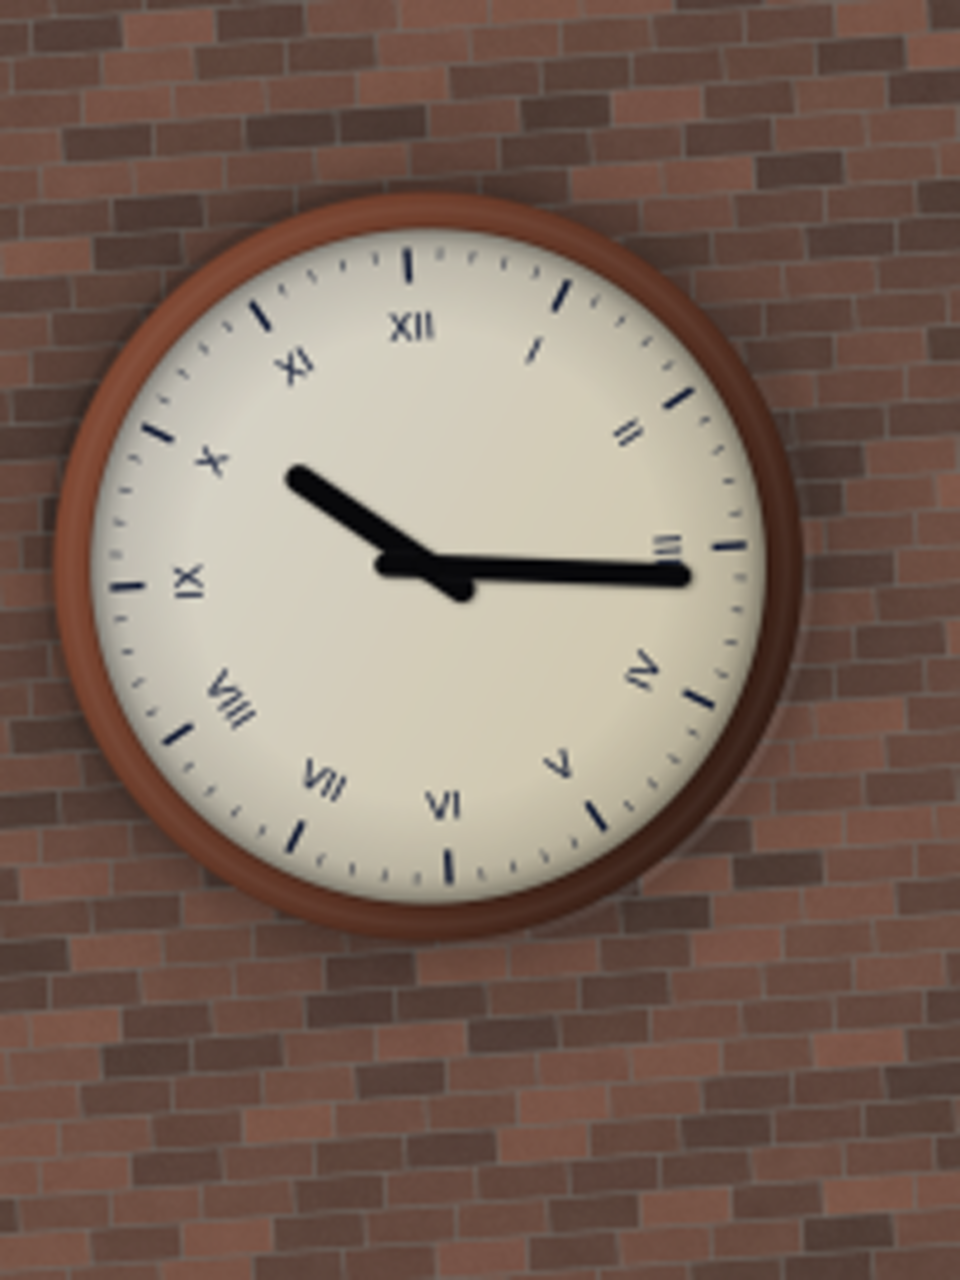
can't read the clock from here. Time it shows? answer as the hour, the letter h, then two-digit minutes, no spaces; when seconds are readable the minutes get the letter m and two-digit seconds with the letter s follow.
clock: 10h16
